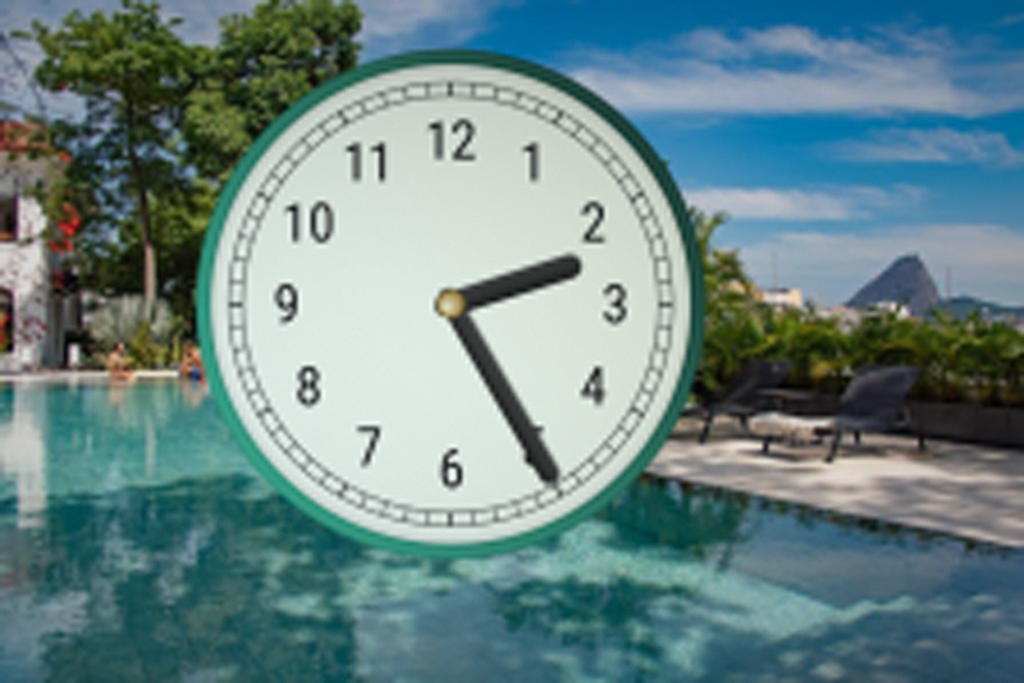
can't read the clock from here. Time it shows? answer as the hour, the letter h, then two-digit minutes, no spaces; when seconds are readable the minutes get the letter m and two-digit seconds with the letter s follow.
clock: 2h25
